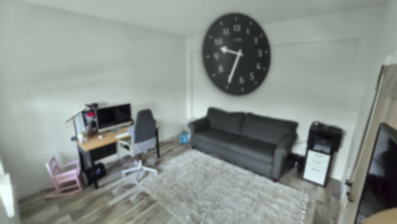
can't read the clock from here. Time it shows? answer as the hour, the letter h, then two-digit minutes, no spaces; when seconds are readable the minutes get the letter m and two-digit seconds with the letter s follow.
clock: 9h35
